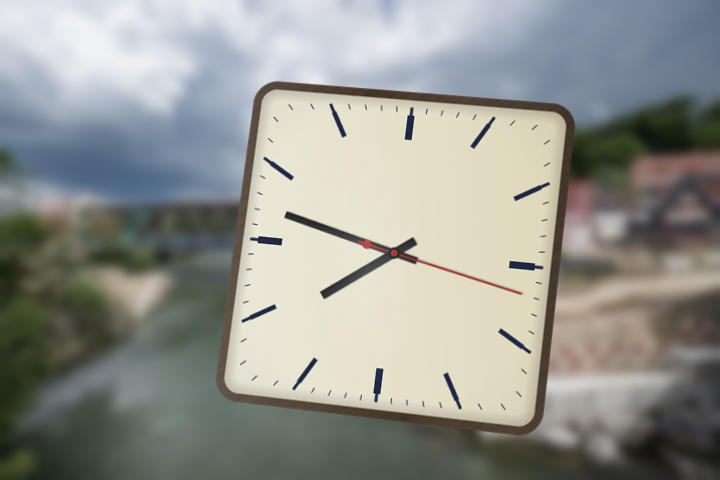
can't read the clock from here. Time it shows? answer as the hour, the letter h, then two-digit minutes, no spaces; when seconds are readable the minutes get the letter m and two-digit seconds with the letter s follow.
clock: 7h47m17s
